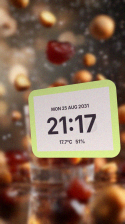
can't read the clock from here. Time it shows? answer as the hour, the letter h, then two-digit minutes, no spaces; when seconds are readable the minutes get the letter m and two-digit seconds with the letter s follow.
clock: 21h17
